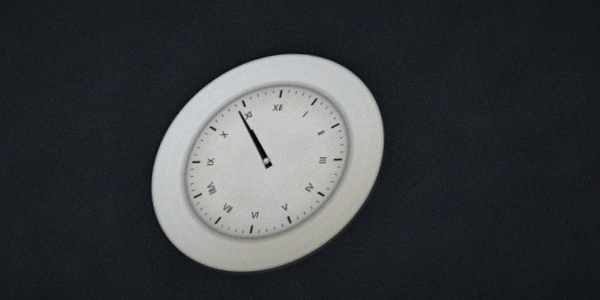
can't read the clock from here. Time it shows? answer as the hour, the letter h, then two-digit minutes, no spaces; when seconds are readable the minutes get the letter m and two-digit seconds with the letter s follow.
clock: 10h54
